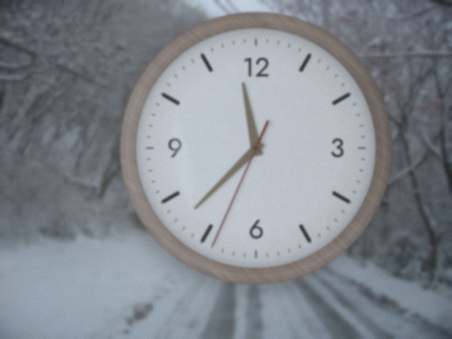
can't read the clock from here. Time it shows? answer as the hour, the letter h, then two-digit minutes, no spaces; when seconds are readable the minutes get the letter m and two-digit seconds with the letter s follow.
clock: 11h37m34s
